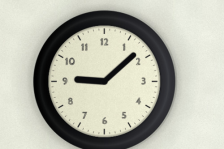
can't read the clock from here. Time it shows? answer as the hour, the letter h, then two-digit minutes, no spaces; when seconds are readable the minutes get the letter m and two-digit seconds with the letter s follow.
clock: 9h08
